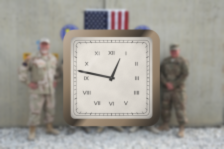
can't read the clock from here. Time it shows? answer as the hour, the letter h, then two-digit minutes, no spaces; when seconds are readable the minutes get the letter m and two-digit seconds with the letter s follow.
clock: 12h47
